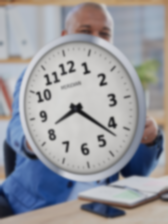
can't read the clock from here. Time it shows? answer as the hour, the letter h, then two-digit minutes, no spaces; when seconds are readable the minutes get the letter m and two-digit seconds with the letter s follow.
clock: 8h22
